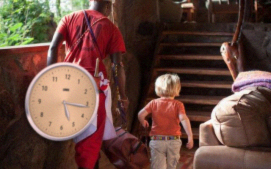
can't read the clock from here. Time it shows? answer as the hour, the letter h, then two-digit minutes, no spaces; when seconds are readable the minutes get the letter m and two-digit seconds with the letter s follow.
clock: 5h16
